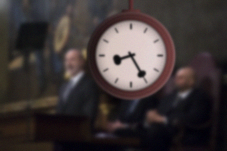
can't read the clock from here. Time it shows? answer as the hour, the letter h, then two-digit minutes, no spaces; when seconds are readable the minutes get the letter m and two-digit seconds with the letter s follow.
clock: 8h25
